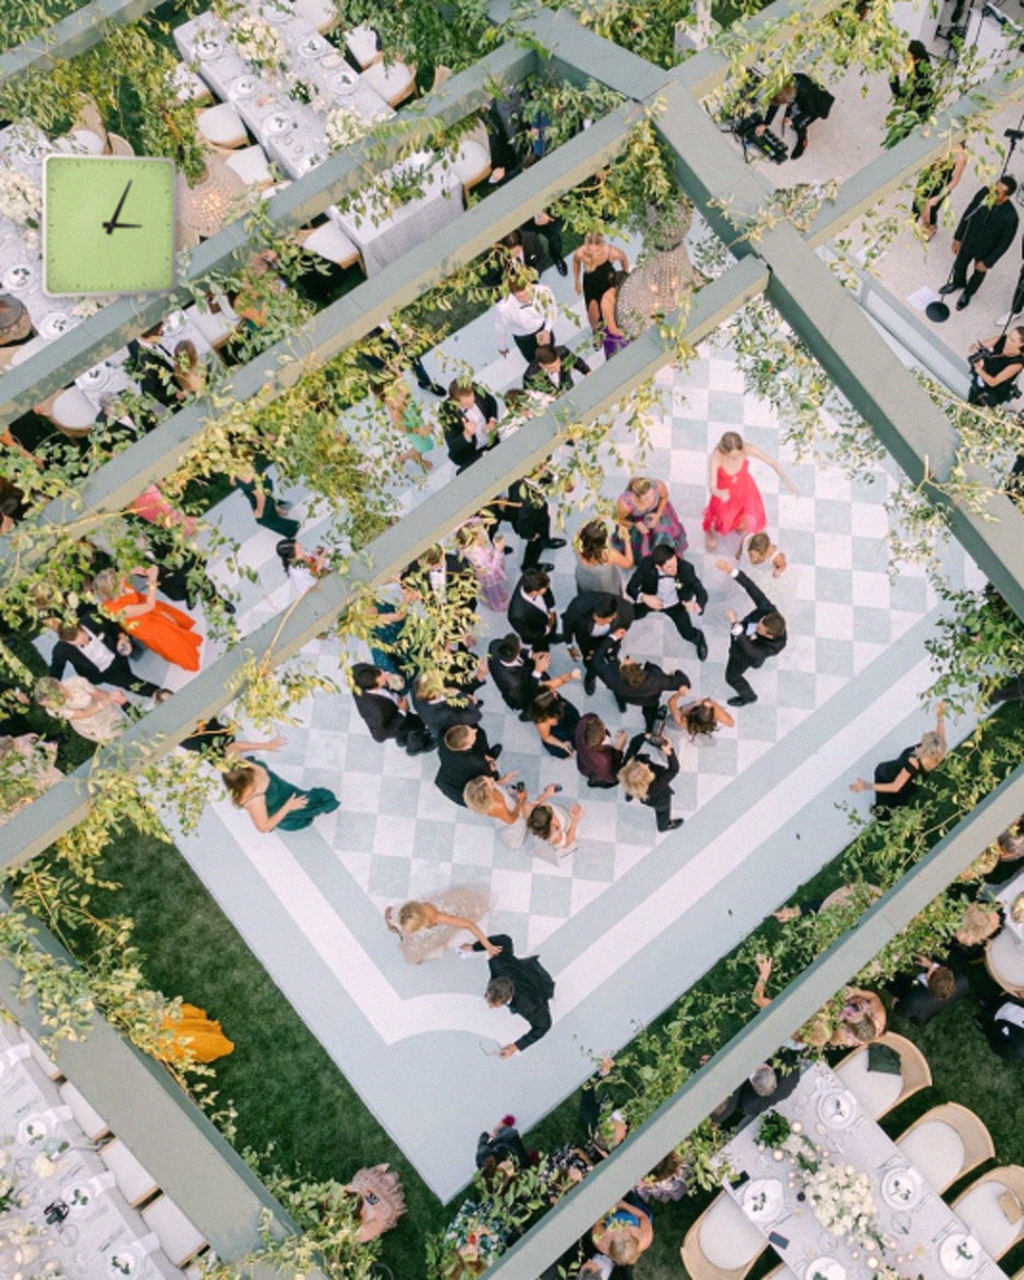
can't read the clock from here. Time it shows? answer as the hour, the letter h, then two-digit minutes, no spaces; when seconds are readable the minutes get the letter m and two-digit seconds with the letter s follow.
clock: 3h04
